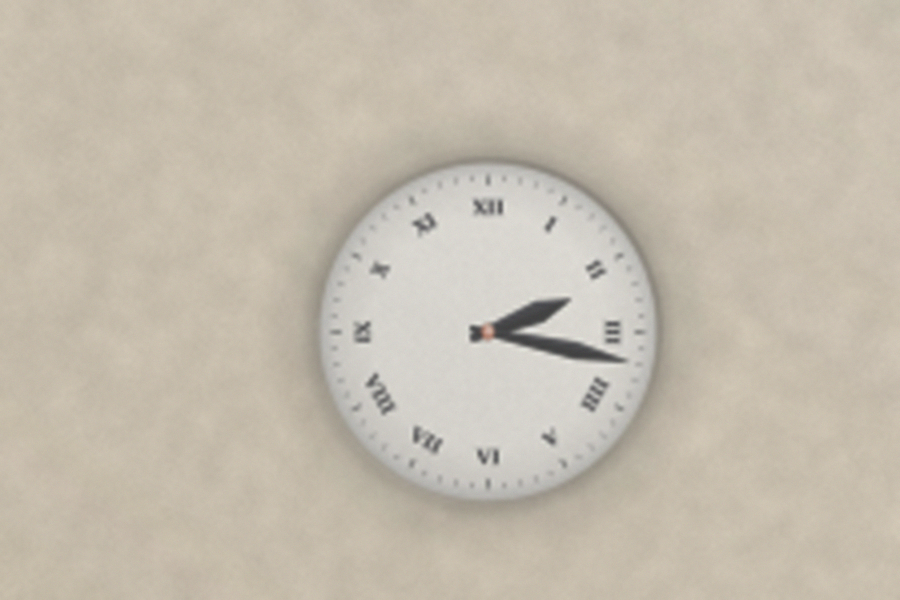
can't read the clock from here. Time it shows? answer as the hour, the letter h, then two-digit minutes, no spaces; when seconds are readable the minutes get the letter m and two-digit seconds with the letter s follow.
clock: 2h17
